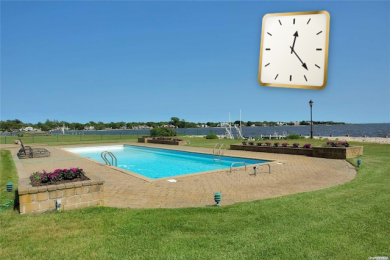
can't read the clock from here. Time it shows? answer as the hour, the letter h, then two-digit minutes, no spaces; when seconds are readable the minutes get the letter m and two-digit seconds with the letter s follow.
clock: 12h23
